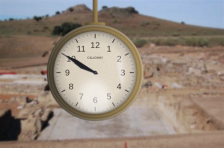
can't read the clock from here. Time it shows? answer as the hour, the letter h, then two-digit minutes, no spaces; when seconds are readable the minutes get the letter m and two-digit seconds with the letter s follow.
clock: 9h50
